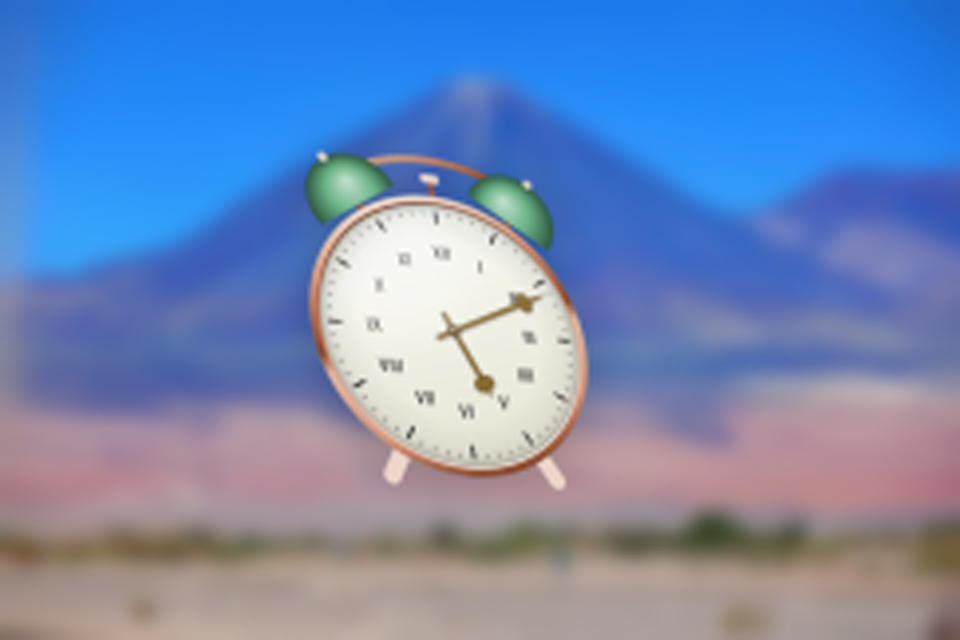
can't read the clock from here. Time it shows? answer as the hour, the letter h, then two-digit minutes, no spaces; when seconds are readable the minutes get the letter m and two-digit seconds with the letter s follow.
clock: 5h11
